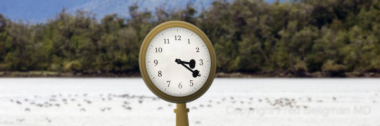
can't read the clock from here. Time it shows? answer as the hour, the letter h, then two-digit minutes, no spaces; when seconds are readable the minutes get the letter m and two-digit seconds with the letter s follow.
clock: 3h21
